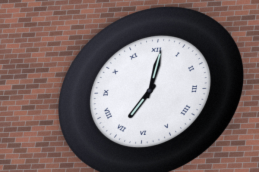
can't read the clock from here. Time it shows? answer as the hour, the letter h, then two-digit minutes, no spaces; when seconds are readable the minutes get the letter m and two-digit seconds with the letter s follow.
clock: 7h01
